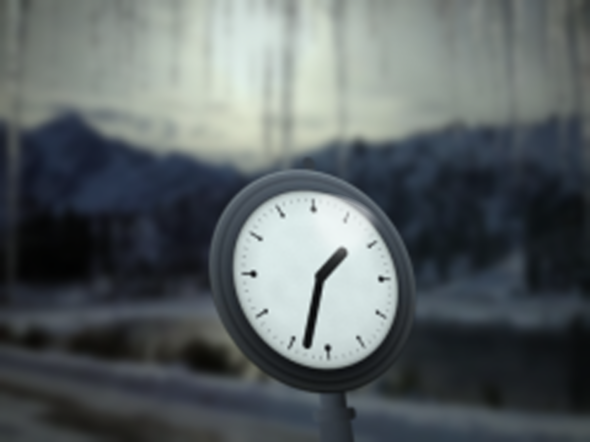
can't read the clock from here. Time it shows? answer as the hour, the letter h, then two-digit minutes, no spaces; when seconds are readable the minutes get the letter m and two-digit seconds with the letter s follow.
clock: 1h33
